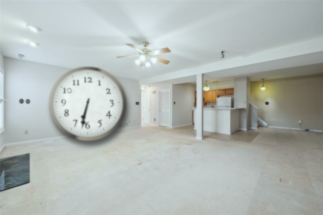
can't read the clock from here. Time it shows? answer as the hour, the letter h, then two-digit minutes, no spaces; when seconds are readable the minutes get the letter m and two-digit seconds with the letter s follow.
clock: 6h32
